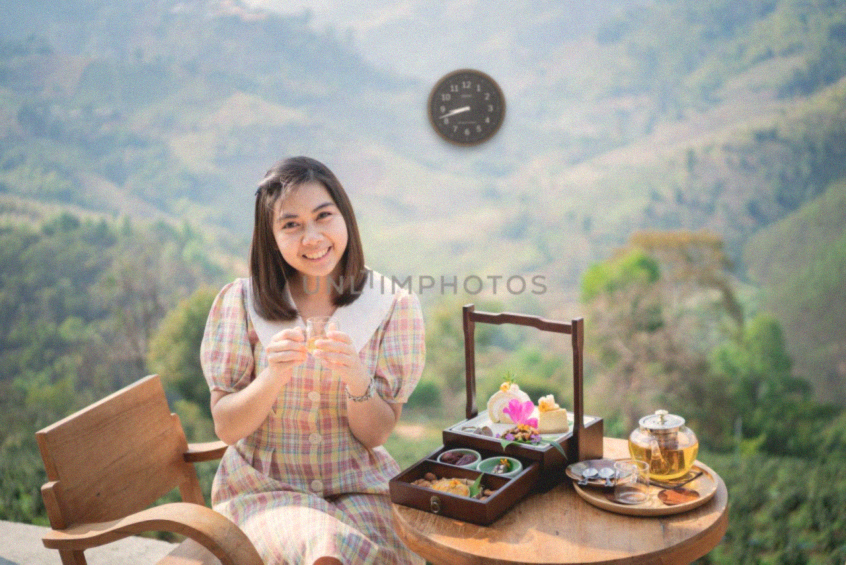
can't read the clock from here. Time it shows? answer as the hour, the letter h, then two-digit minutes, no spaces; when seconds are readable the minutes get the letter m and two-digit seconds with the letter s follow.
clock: 8h42
